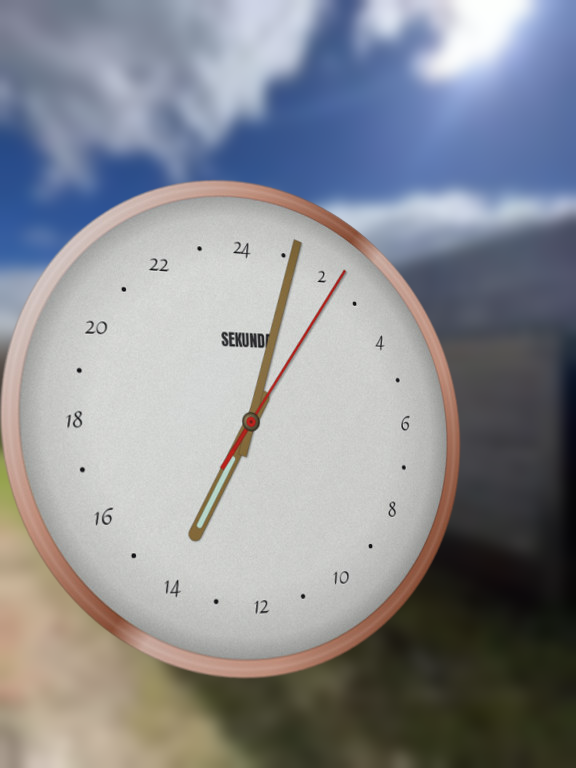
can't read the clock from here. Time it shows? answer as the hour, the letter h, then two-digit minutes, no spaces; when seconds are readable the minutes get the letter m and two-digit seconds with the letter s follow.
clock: 14h03m06s
